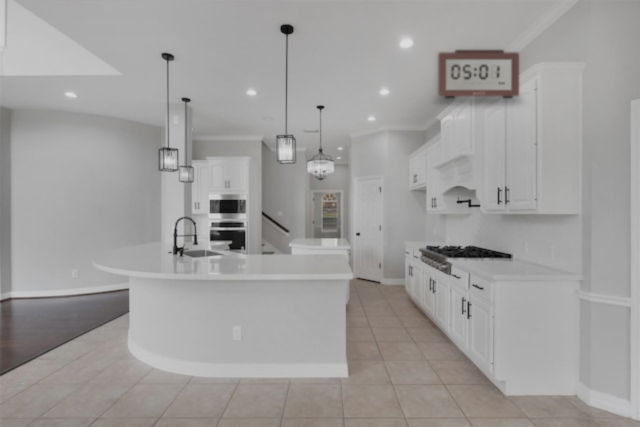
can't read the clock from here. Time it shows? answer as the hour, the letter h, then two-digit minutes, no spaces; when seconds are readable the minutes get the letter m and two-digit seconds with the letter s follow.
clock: 5h01
